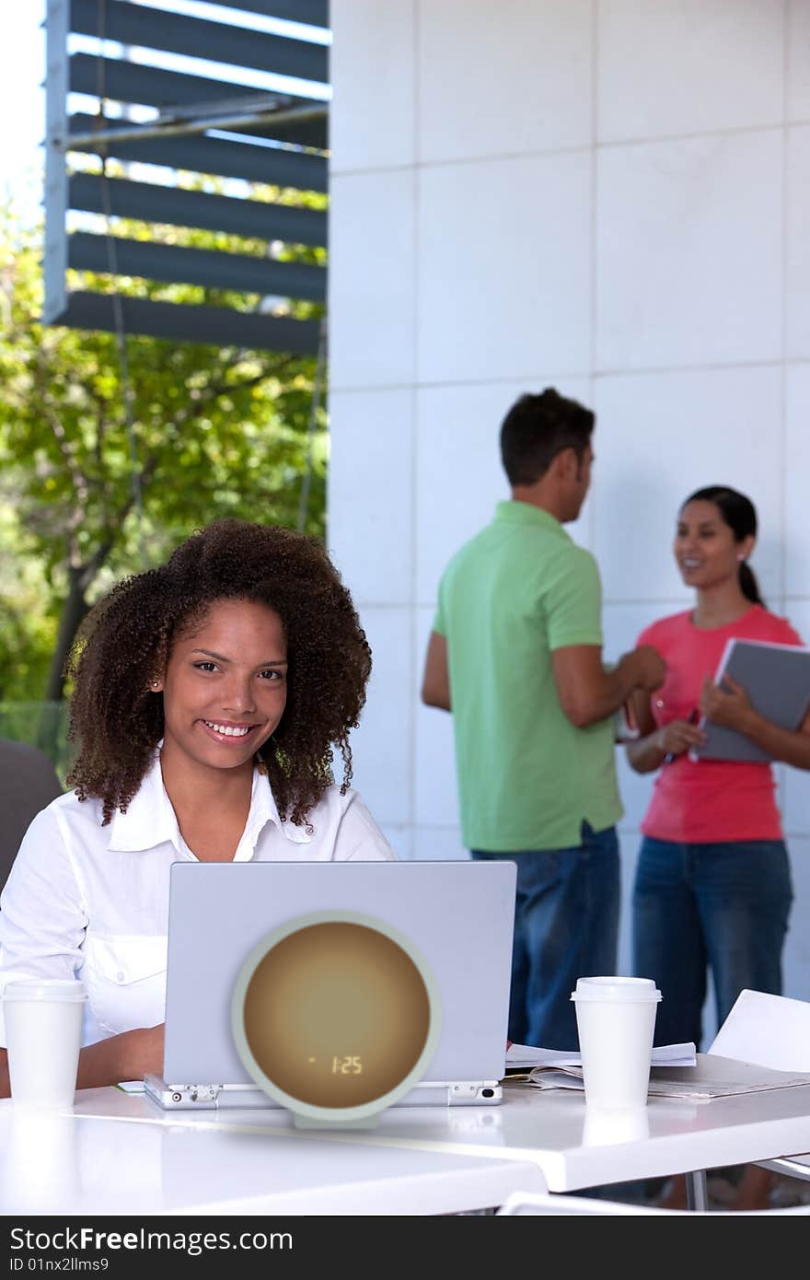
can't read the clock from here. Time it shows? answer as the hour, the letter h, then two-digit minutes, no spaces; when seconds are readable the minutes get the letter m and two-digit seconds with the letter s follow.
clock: 1h25
